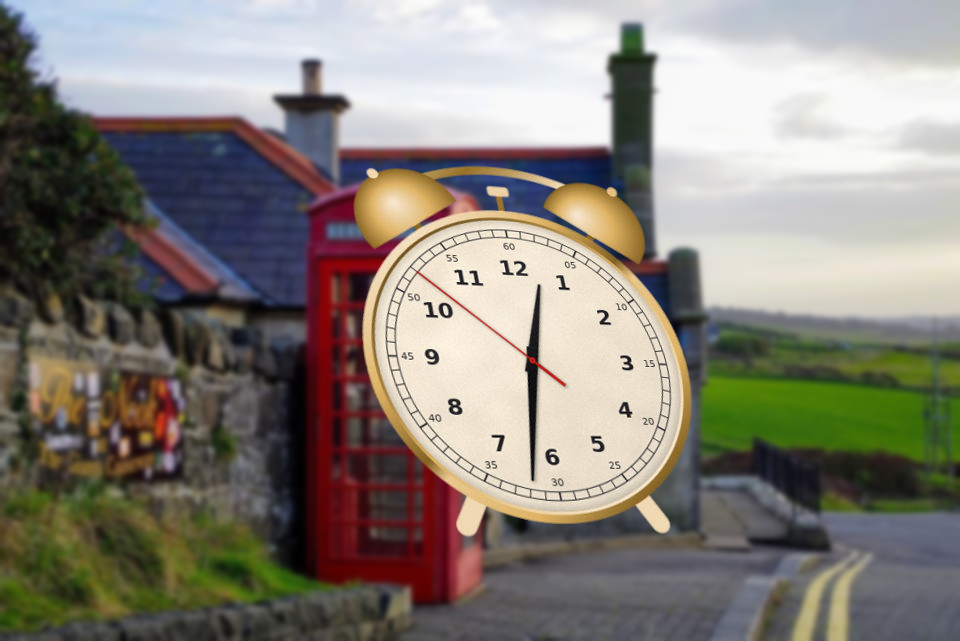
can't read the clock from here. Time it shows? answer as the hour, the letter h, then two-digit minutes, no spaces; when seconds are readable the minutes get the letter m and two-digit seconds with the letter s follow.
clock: 12h31m52s
